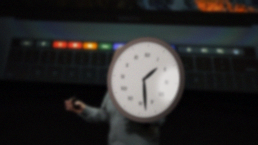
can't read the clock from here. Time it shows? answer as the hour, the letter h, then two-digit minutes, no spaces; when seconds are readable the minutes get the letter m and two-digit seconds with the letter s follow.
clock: 1h28
